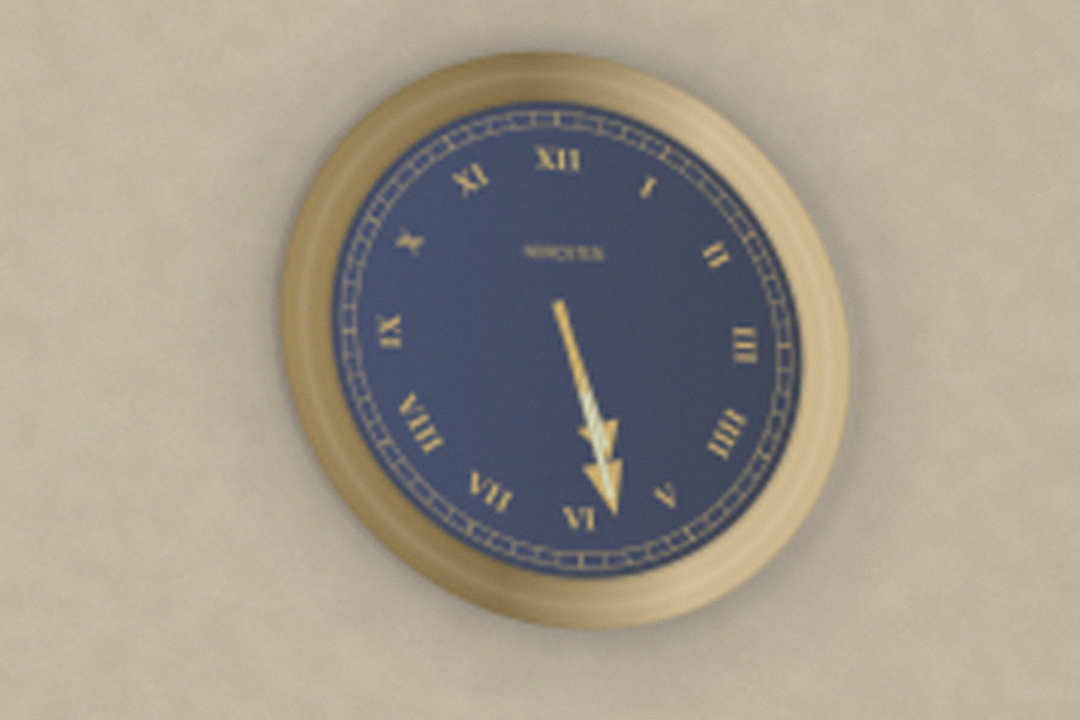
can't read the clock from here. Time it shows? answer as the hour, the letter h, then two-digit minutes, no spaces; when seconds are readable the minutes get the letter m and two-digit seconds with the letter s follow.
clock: 5h28
